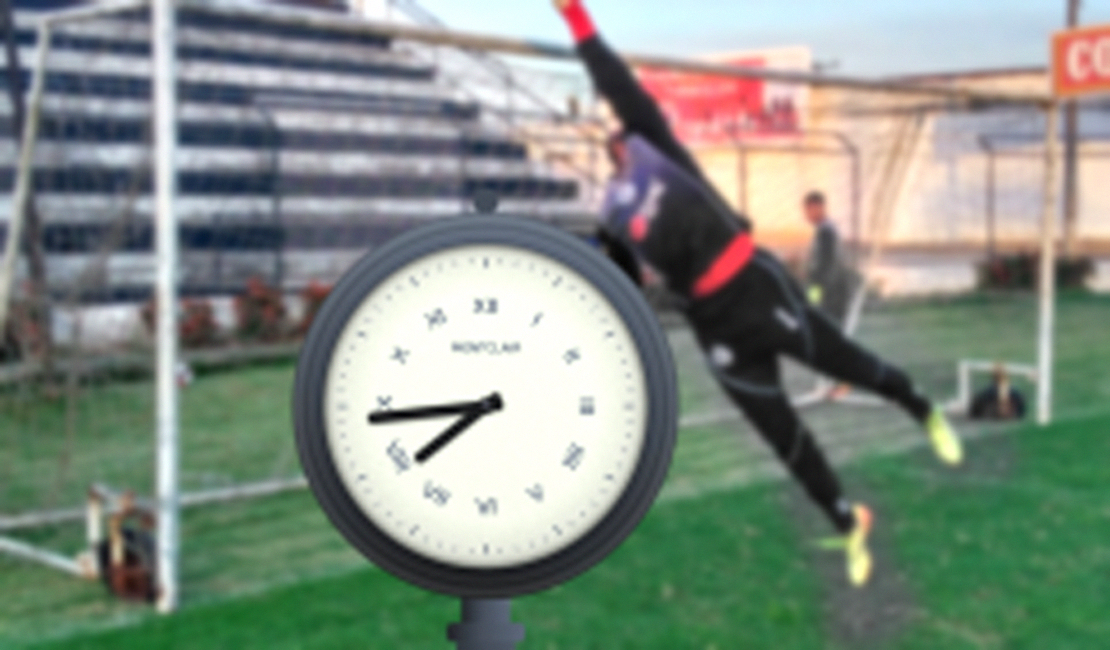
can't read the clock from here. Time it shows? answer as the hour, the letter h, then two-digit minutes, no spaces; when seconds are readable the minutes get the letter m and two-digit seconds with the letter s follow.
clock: 7h44
